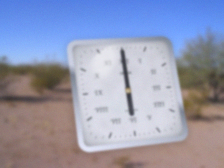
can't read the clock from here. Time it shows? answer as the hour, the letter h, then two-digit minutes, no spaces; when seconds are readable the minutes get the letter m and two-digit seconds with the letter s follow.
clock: 6h00
